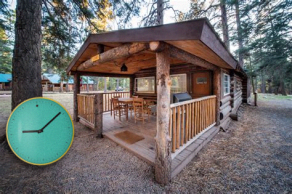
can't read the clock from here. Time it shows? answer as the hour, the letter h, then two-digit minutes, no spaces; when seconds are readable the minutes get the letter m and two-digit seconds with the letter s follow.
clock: 9h09
